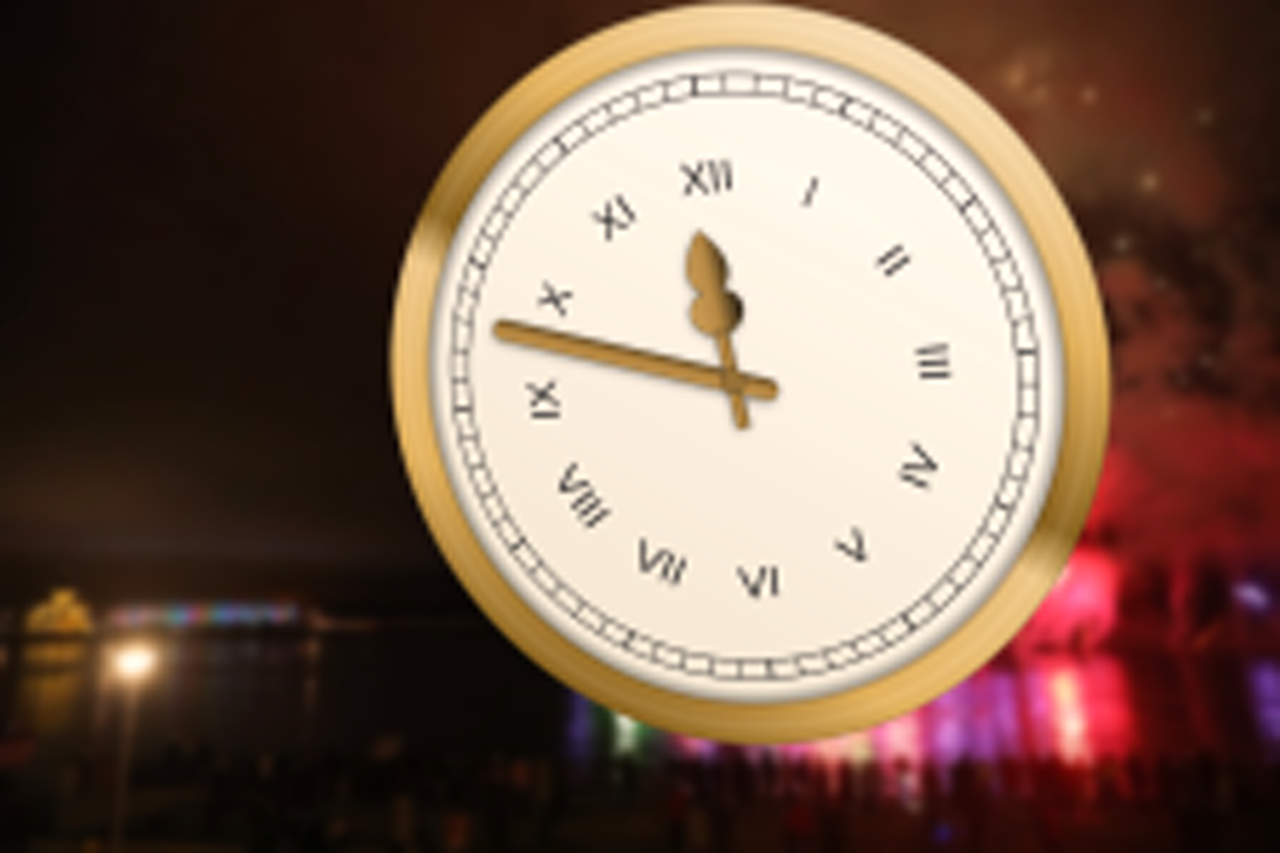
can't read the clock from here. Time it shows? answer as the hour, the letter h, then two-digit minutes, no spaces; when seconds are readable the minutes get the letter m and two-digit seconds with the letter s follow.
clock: 11h48
